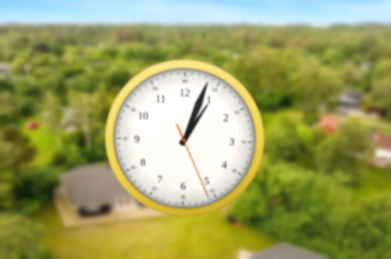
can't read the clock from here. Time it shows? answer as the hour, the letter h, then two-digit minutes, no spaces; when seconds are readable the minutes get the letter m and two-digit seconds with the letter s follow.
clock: 1h03m26s
